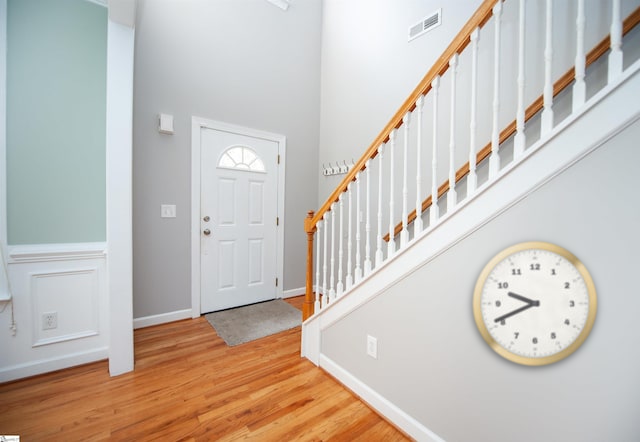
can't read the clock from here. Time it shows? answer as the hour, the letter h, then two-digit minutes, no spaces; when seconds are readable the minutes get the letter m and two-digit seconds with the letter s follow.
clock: 9h41
